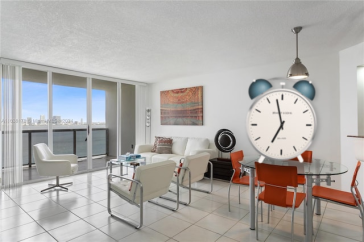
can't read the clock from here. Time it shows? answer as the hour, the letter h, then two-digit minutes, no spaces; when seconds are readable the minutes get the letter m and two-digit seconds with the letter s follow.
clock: 6h58
